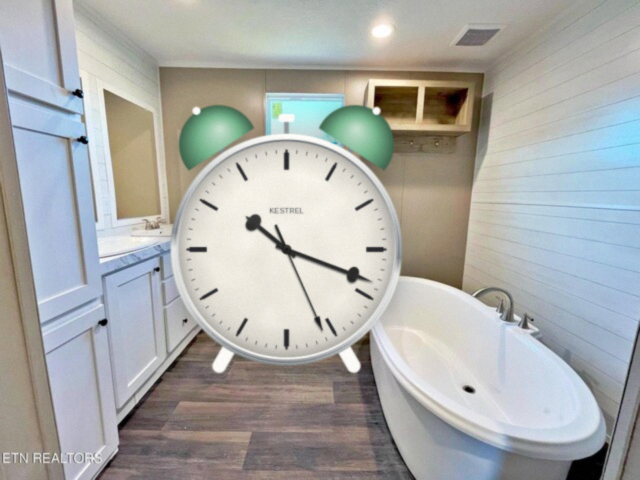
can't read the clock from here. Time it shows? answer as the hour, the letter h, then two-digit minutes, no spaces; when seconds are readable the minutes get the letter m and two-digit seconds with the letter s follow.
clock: 10h18m26s
